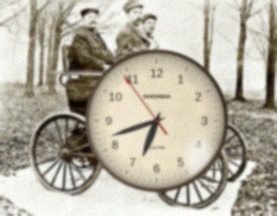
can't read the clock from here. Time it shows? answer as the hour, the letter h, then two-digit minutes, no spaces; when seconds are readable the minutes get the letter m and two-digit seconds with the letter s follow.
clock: 6h41m54s
